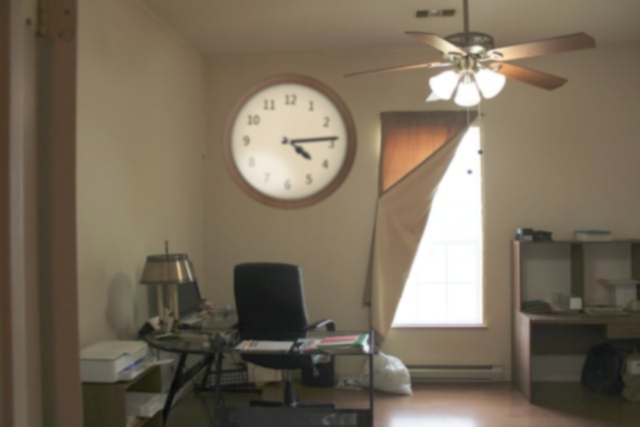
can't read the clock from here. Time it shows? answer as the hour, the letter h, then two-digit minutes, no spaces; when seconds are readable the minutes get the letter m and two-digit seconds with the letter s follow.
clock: 4h14
